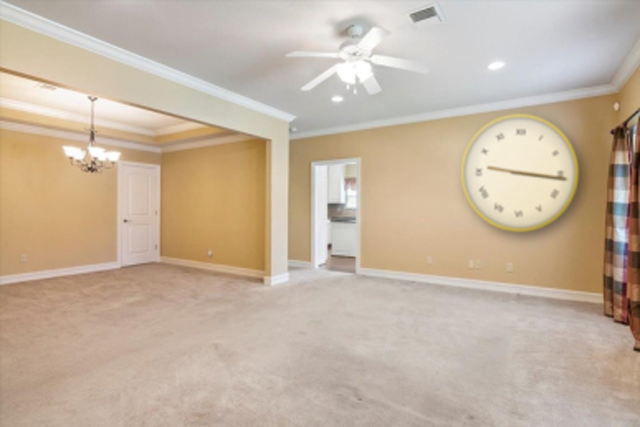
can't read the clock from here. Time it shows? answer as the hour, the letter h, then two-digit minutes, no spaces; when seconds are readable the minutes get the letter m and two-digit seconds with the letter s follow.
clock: 9h16
